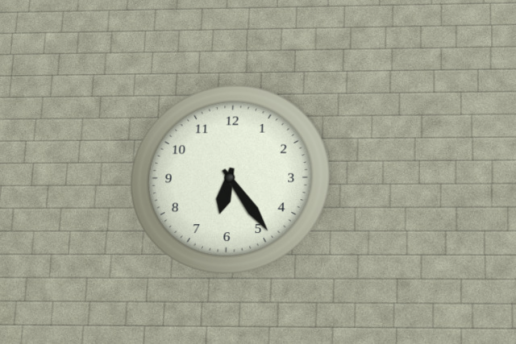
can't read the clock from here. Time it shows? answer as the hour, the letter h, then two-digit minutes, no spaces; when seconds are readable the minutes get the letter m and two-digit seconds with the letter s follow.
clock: 6h24
